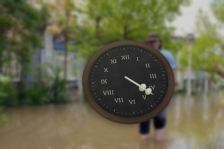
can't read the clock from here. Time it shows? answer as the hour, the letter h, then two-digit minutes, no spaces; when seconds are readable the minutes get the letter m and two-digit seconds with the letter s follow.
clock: 4h22
